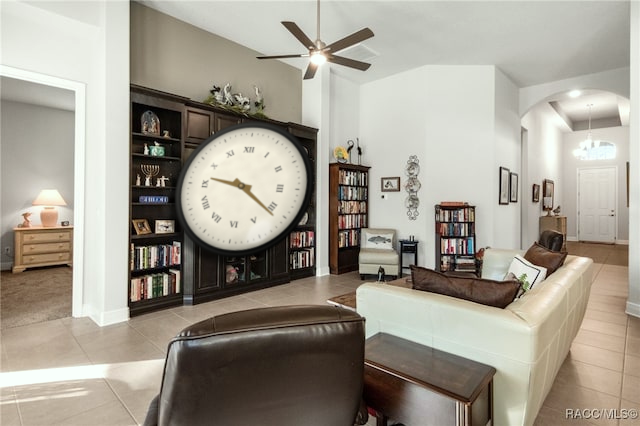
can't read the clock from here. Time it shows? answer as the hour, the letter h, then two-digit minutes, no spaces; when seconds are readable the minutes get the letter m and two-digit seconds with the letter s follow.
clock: 9h21
